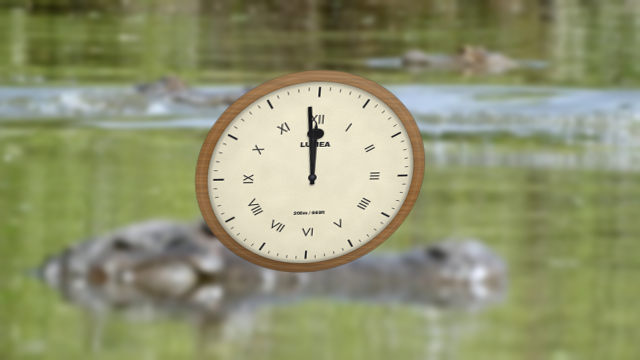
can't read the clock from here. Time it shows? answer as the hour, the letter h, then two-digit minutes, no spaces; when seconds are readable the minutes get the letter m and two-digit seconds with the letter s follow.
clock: 11h59
